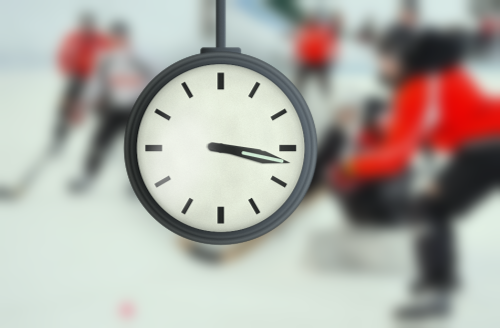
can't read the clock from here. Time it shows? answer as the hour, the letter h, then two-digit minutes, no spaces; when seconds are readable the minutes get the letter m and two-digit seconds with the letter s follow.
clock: 3h17
